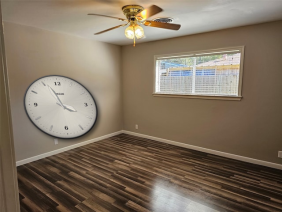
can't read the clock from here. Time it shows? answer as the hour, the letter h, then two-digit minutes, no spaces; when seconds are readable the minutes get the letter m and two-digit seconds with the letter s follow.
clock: 3h56
